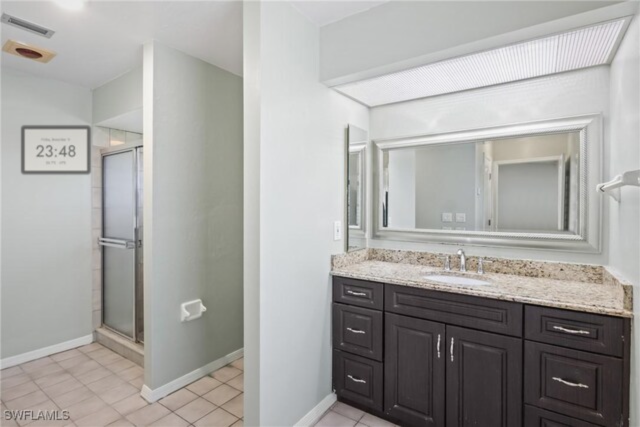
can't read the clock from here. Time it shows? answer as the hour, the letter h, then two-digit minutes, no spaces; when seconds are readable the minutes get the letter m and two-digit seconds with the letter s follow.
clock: 23h48
